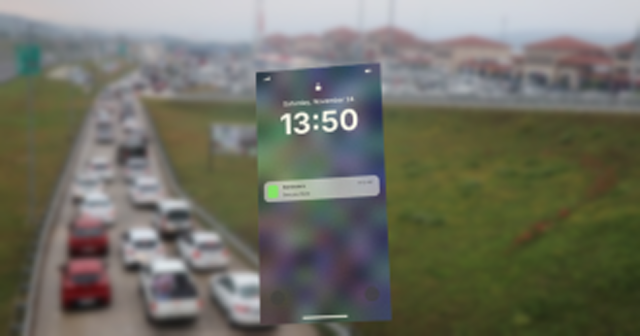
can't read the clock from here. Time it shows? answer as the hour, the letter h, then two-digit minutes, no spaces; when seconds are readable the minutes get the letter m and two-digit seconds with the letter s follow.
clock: 13h50
